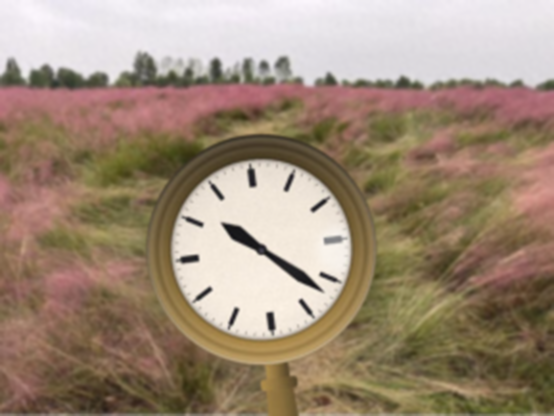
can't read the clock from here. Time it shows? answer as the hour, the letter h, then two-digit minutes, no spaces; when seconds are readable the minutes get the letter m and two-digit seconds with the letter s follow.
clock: 10h22
